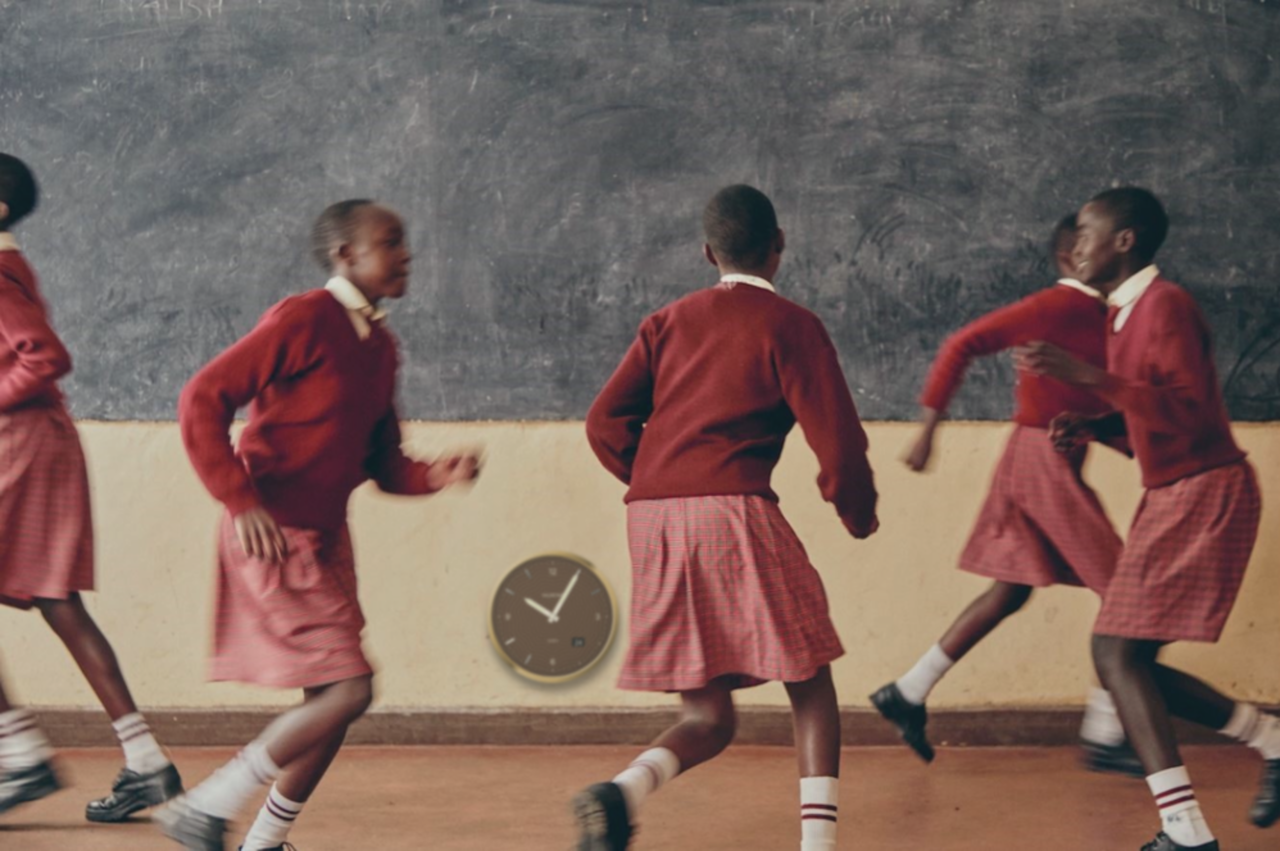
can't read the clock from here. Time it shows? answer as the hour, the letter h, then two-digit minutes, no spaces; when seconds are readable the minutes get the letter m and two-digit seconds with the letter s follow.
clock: 10h05
